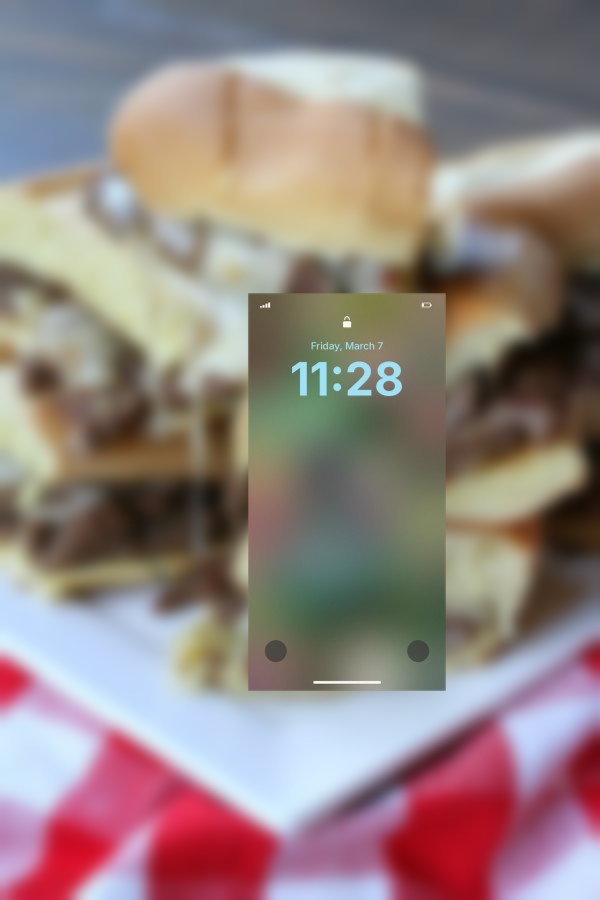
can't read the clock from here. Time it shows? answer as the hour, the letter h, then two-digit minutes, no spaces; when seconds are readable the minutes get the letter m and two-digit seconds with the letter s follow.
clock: 11h28
